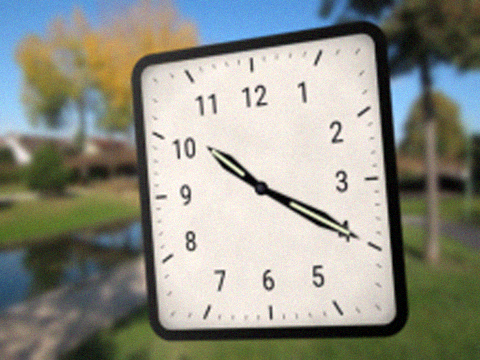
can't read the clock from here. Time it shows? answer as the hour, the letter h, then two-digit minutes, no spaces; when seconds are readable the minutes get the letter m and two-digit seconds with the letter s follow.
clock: 10h20
